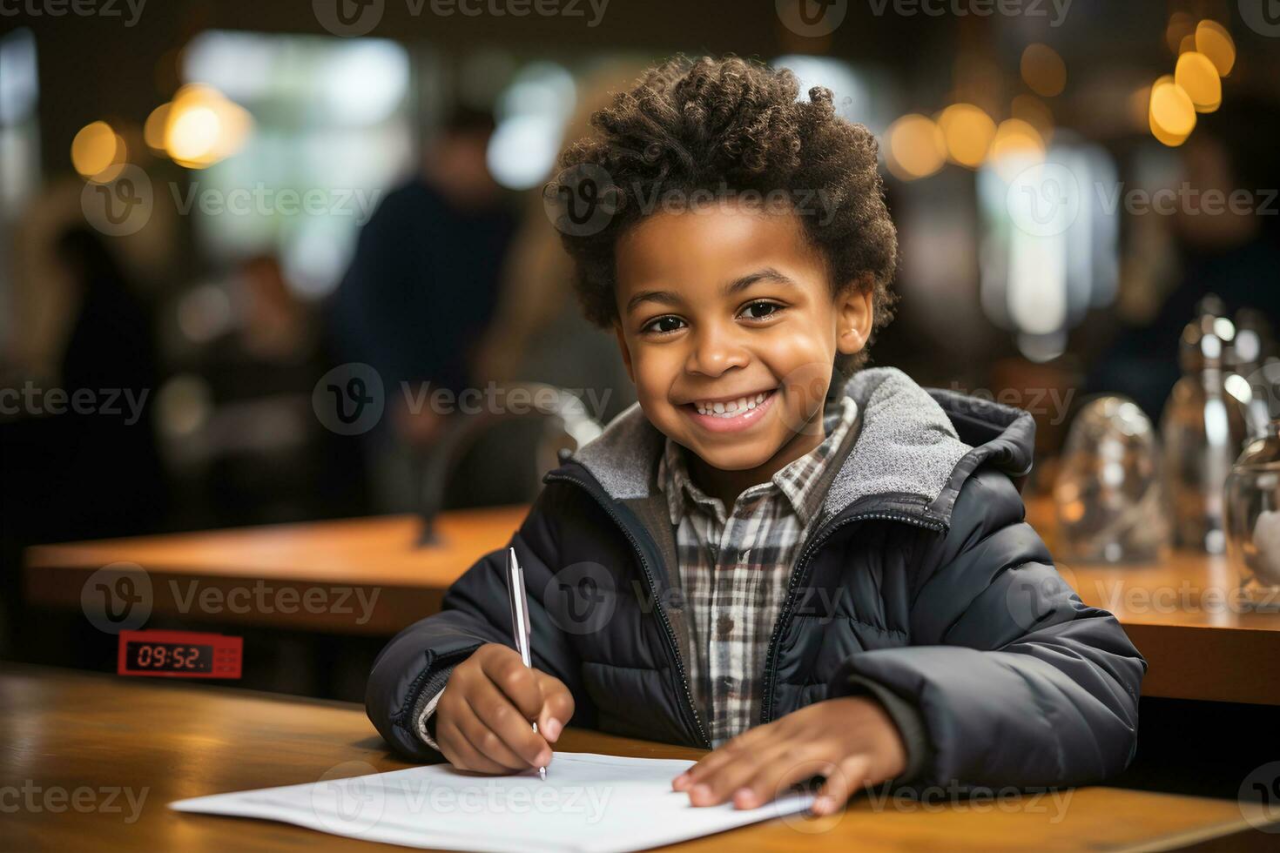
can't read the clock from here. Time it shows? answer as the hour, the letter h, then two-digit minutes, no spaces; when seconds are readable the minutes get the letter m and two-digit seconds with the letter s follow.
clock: 9h52
